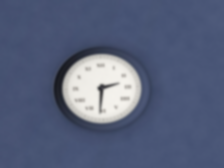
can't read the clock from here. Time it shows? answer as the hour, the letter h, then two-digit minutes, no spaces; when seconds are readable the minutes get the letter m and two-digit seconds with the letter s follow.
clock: 2h31
